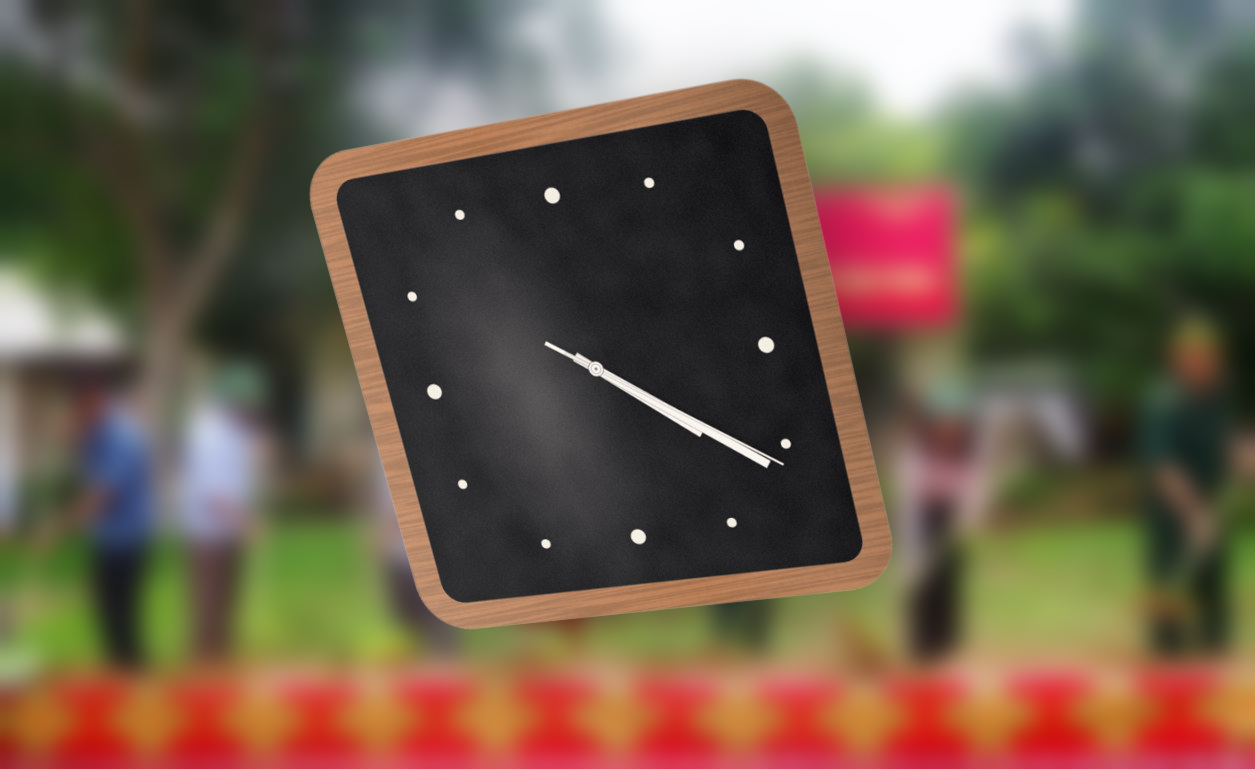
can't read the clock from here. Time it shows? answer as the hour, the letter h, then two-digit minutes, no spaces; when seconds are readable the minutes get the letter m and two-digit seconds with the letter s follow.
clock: 4h21m21s
